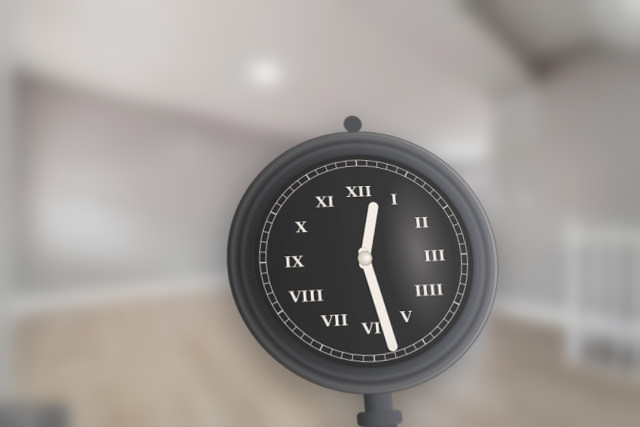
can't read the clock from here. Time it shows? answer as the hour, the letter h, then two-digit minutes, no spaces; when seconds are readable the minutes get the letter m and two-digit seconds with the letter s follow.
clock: 12h28
